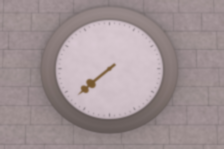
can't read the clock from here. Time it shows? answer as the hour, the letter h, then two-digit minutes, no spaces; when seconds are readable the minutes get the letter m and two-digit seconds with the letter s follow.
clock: 7h38
